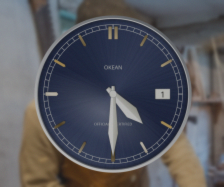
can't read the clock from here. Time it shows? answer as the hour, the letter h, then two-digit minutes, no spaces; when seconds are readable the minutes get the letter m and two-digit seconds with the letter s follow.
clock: 4h30
